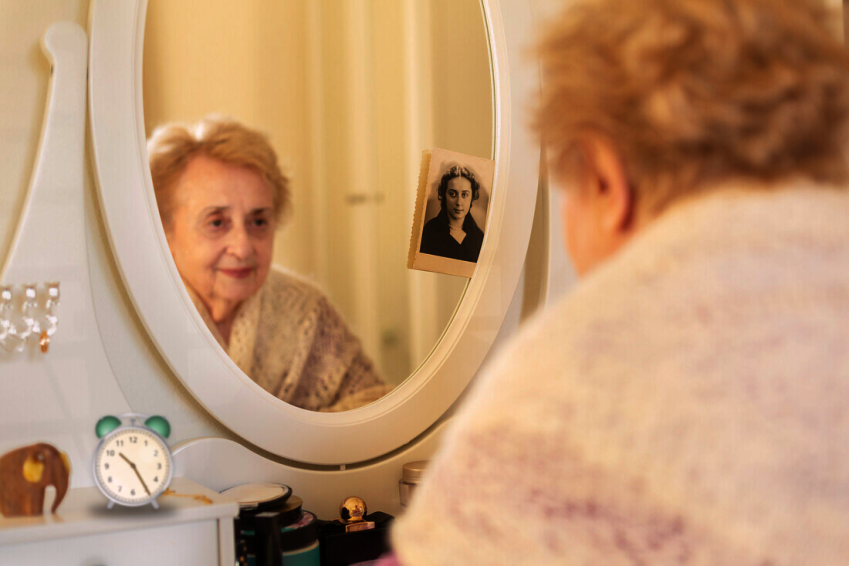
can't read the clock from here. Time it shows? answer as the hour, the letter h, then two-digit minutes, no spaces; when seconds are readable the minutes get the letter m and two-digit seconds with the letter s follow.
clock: 10h25
